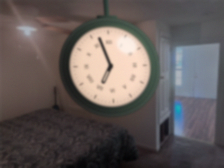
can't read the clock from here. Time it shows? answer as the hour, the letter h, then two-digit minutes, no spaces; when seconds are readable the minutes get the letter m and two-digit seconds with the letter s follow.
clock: 6h57
